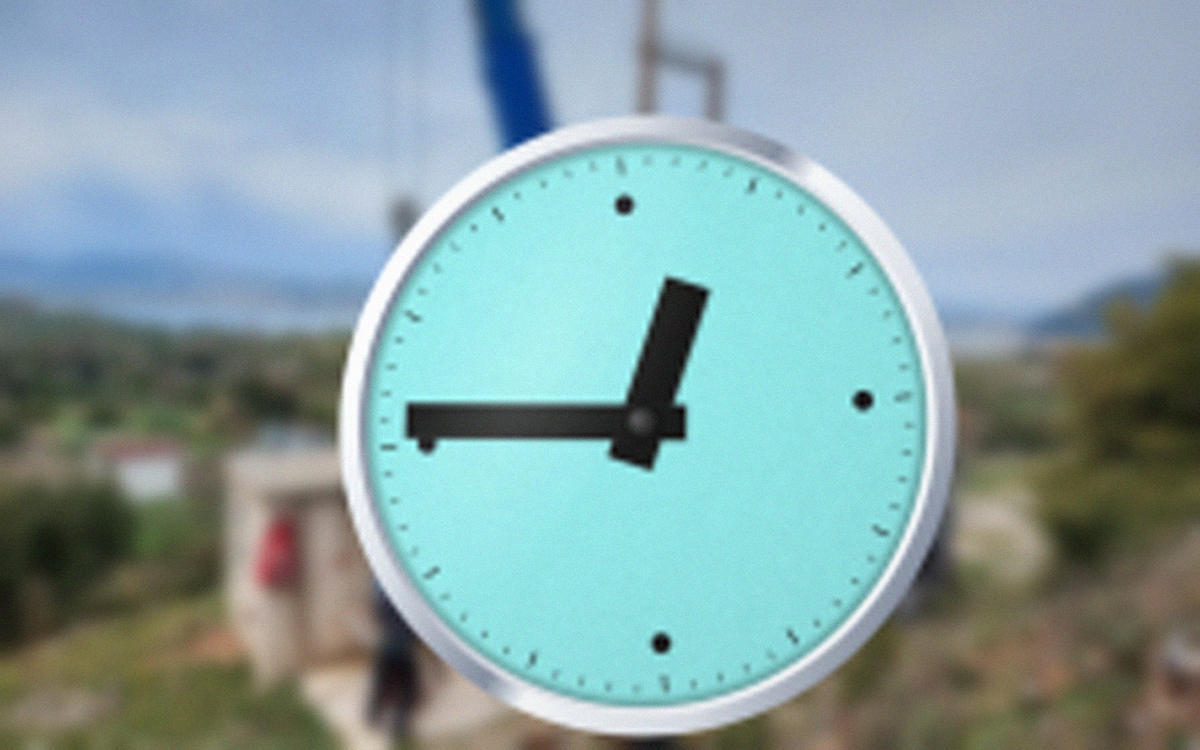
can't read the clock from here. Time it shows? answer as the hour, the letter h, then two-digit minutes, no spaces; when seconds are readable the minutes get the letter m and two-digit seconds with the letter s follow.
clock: 12h46
